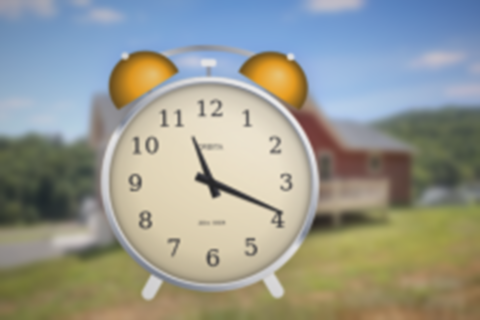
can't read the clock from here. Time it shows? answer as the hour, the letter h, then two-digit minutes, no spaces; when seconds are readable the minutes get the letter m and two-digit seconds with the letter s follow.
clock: 11h19
